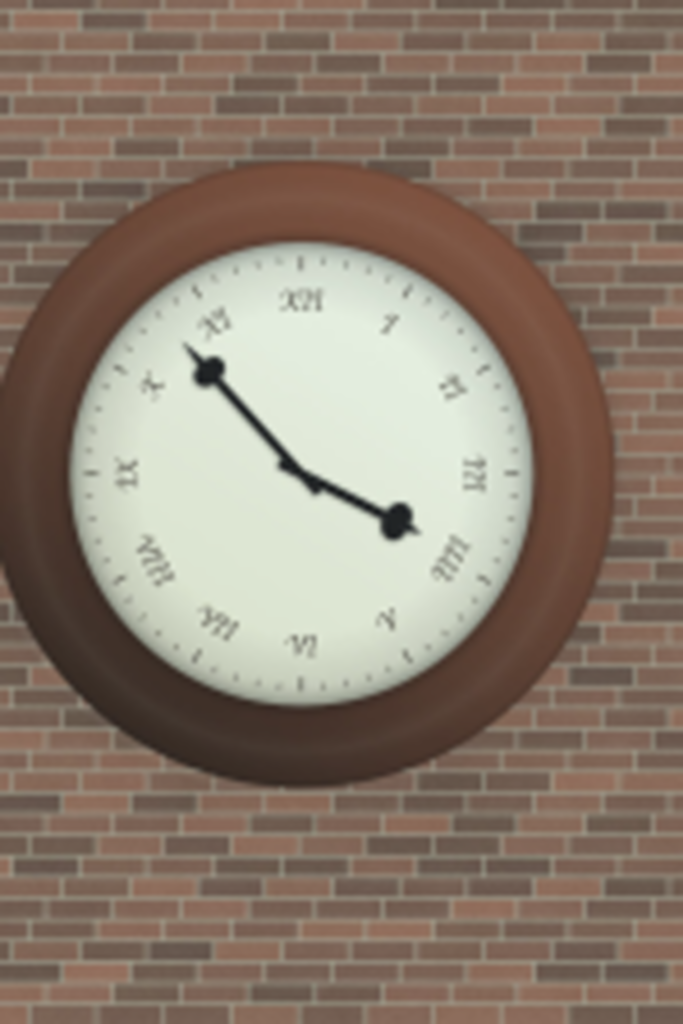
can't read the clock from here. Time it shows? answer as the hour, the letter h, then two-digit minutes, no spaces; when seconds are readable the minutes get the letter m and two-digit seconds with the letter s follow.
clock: 3h53
